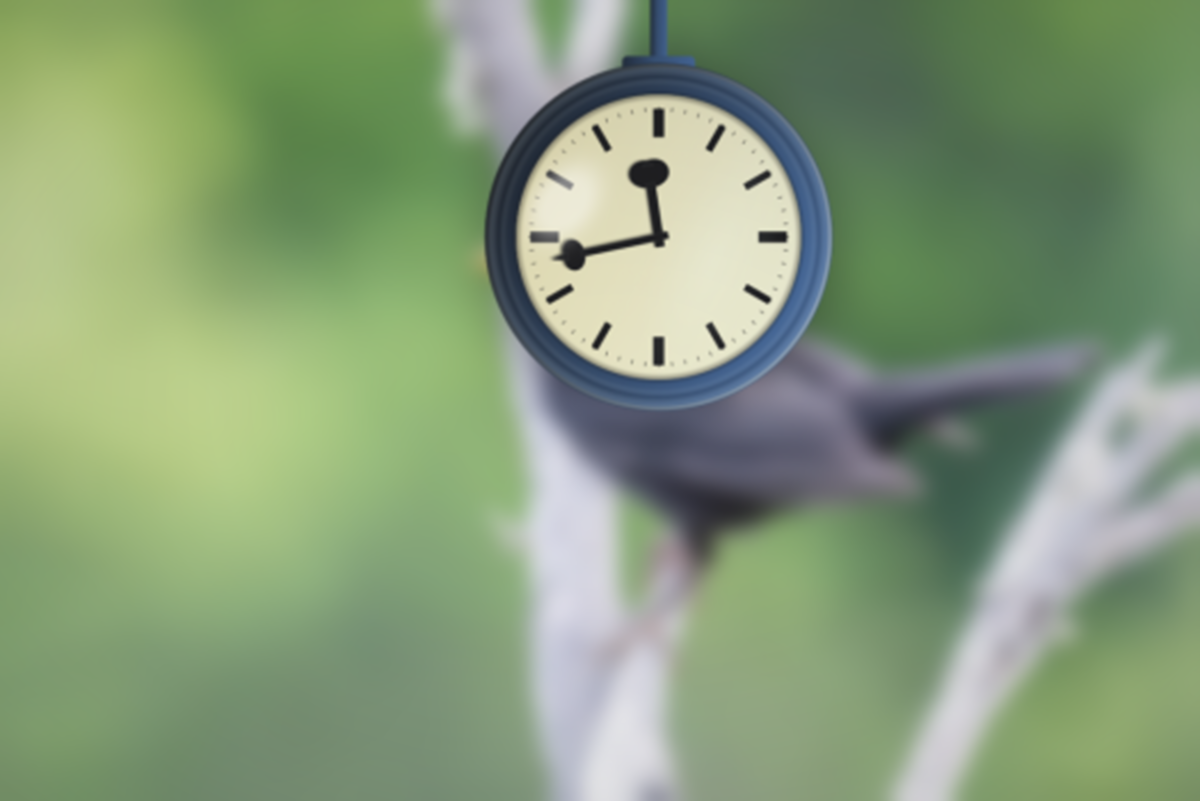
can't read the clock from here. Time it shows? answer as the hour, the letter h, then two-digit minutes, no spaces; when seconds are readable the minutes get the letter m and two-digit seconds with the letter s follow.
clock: 11h43
